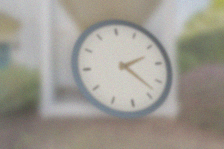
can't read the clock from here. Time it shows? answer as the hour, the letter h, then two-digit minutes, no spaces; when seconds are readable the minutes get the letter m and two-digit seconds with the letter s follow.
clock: 2h23
